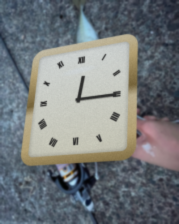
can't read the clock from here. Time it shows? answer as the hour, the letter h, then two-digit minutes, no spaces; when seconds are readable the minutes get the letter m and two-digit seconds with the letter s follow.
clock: 12h15
